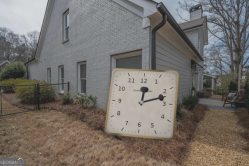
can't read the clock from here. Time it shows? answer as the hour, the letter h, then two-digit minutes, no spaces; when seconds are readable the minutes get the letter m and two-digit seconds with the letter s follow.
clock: 12h12
